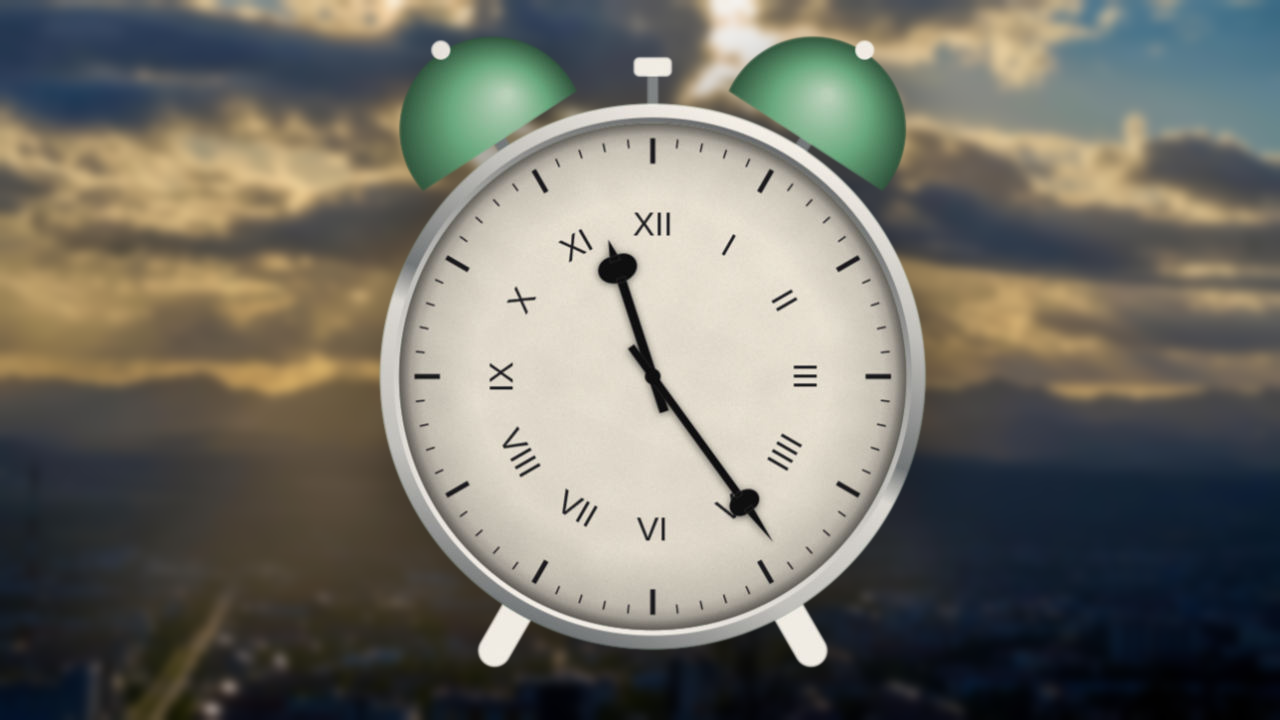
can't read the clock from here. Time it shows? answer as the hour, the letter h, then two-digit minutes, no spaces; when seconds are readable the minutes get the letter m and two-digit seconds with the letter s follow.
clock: 11h24
